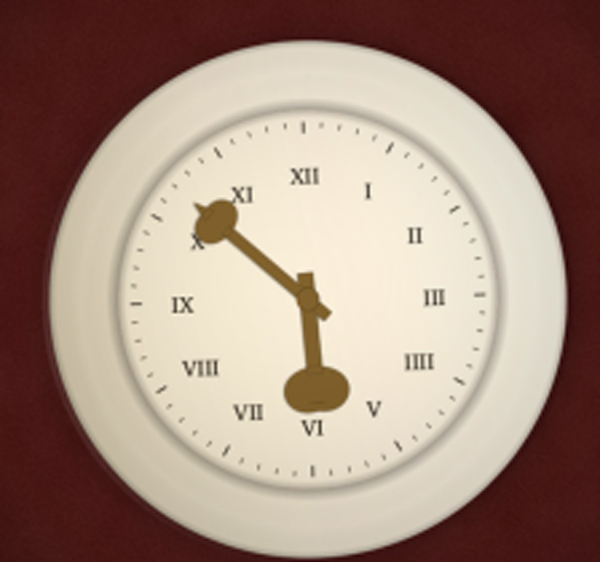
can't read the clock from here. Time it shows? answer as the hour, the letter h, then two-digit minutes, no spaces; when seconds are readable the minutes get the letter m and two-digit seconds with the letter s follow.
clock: 5h52
